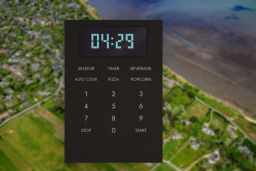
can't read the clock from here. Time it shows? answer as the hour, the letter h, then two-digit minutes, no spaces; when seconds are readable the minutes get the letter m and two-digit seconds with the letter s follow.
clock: 4h29
